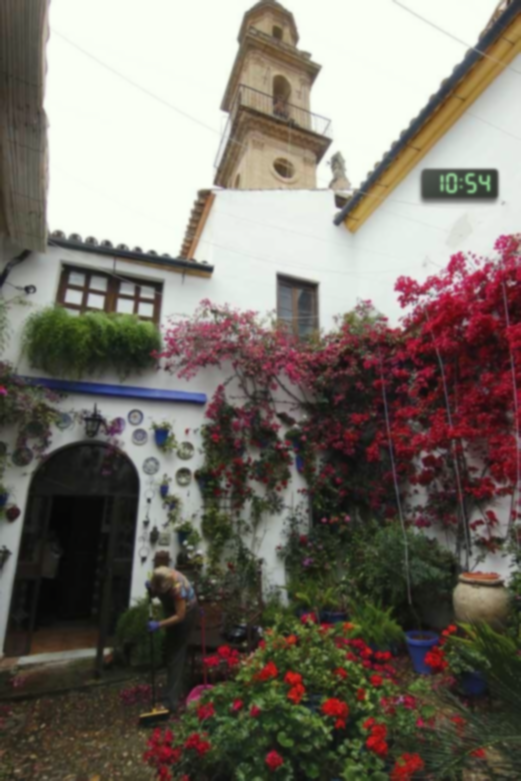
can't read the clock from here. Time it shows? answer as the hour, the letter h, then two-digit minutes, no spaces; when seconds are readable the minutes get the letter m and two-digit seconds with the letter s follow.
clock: 10h54
